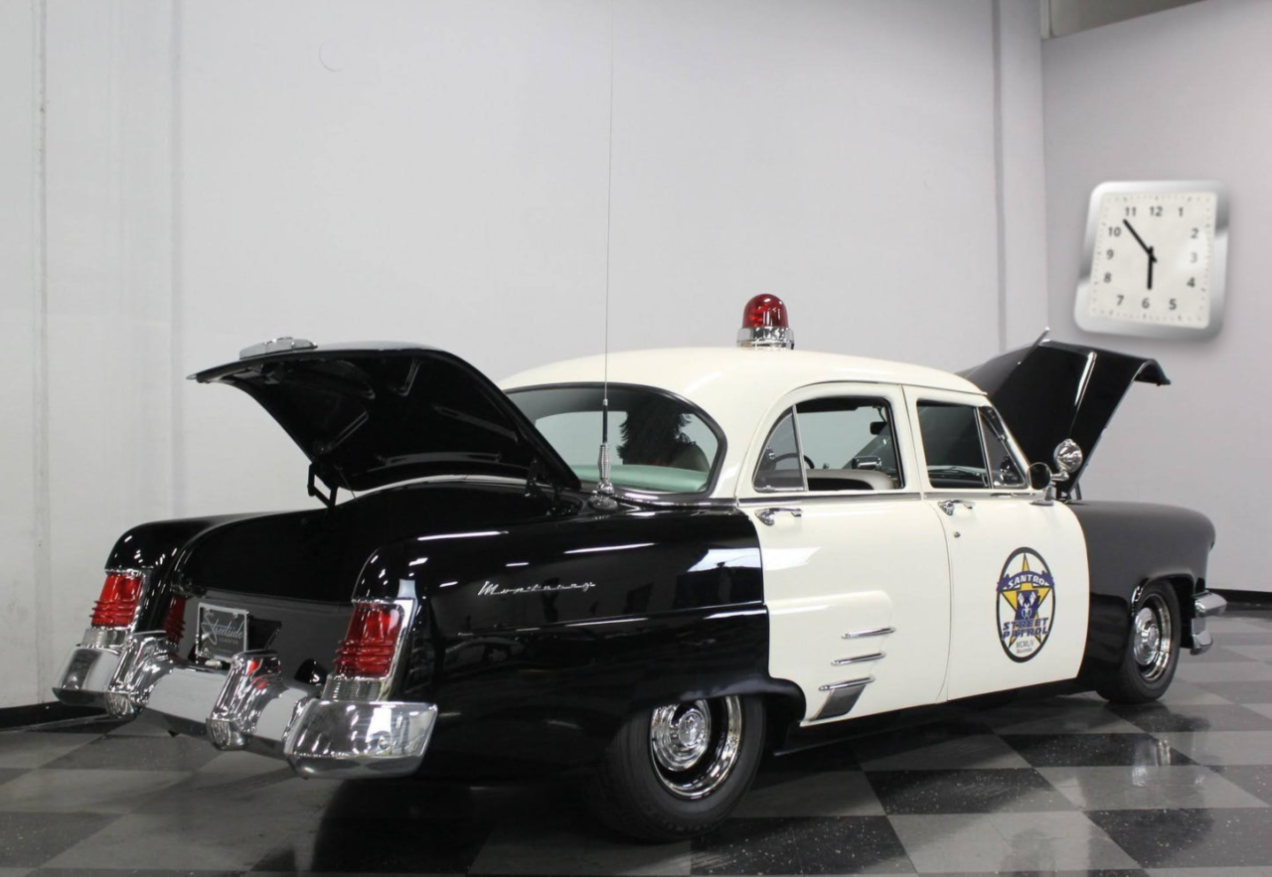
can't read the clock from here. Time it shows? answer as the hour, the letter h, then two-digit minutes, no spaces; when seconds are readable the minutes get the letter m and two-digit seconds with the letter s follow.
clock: 5h53
